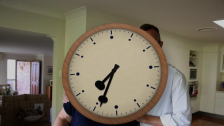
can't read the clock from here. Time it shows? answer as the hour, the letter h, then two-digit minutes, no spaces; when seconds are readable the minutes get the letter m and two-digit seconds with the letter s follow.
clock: 7h34
